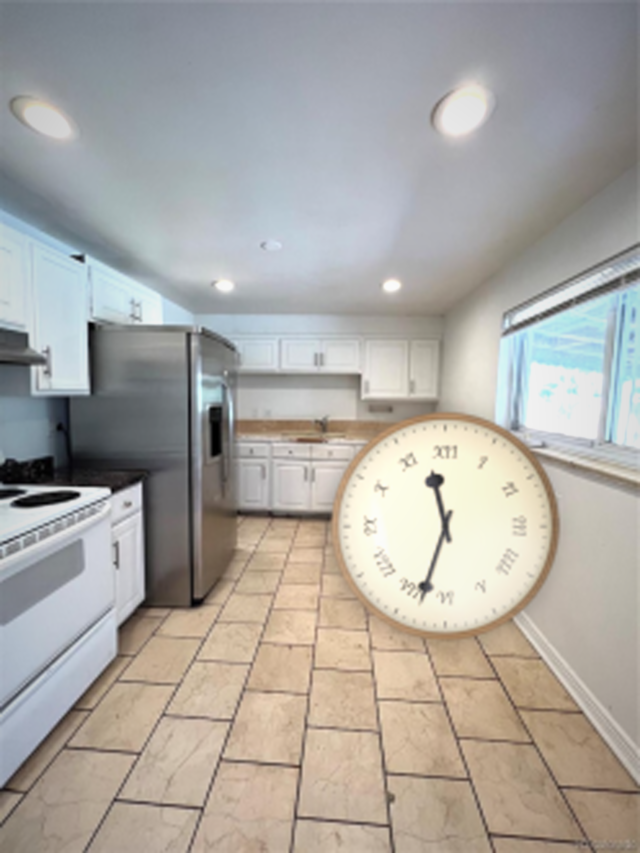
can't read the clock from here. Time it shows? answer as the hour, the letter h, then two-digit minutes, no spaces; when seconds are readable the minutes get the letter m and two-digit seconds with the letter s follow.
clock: 11h33
